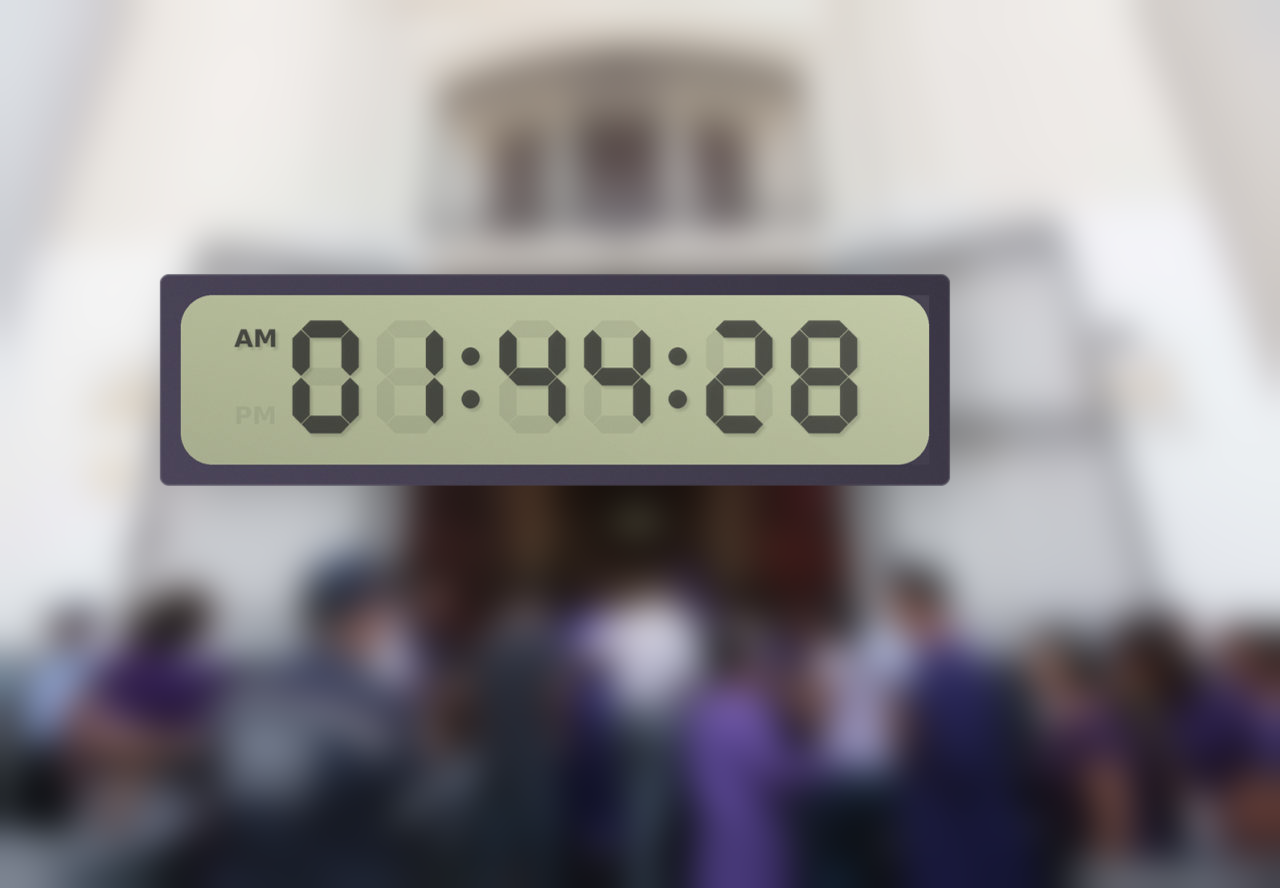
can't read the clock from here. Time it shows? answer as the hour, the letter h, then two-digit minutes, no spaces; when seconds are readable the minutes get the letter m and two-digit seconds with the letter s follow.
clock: 1h44m28s
